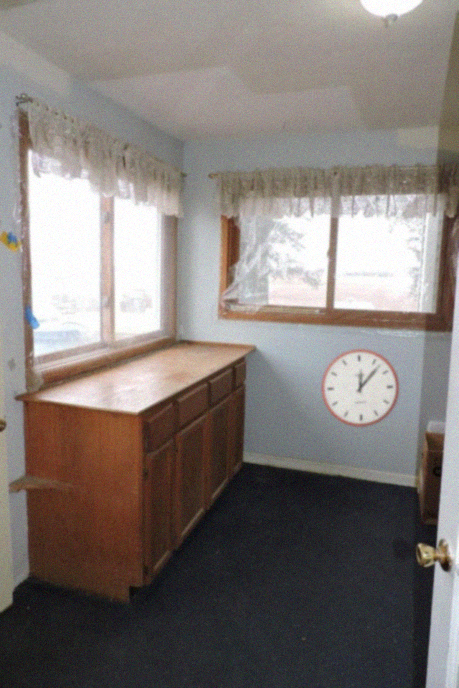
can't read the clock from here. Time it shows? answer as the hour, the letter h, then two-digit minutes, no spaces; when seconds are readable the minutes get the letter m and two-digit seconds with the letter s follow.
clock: 12h07
